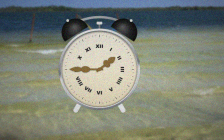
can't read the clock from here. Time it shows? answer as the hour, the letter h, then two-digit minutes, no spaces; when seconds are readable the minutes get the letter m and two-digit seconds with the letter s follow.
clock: 1h45
